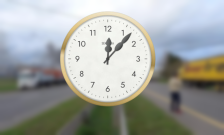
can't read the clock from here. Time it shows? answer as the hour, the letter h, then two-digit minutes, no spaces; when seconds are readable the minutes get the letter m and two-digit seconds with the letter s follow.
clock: 12h07
